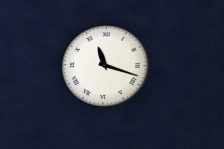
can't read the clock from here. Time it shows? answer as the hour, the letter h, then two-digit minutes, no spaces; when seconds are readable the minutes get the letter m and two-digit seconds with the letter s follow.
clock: 11h18
